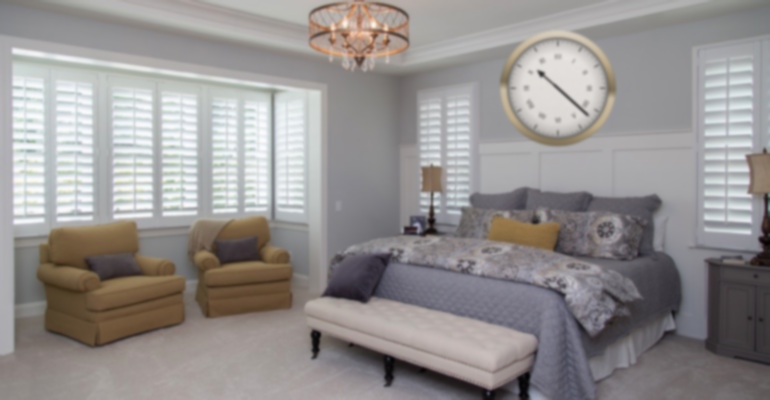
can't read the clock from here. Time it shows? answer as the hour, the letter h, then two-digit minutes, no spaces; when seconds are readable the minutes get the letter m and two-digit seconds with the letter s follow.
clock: 10h22
